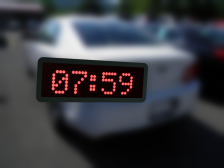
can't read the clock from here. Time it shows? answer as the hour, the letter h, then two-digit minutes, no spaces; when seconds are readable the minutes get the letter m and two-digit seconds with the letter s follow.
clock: 7h59
